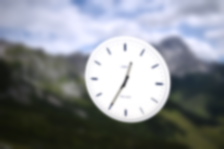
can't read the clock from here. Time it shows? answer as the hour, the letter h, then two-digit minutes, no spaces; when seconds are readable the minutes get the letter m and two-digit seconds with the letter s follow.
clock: 12h35
